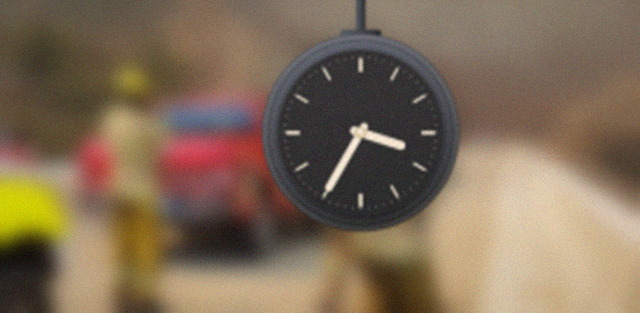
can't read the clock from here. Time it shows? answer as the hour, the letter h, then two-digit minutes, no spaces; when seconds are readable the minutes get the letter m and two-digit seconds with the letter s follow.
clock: 3h35
